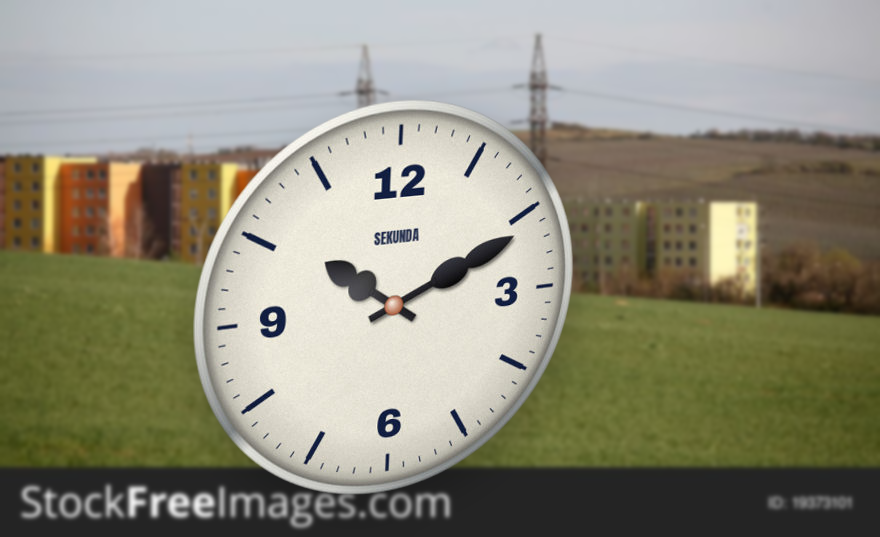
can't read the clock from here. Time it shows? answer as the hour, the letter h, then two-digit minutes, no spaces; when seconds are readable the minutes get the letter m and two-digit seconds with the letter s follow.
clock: 10h11
